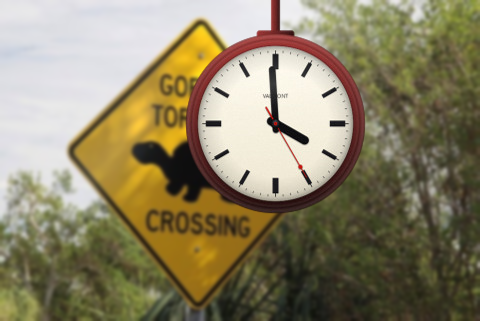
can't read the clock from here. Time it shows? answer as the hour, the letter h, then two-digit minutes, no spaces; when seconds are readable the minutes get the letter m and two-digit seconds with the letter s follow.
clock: 3h59m25s
